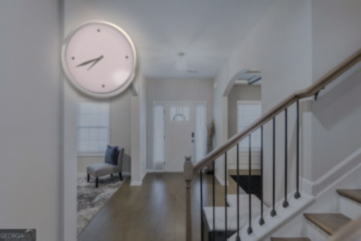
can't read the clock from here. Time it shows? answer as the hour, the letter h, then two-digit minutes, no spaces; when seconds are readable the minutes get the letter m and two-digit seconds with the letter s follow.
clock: 7h42
